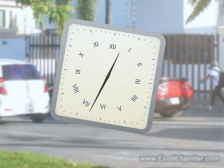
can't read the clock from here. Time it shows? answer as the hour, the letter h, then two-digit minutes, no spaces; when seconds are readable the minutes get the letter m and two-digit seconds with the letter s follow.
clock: 12h33
